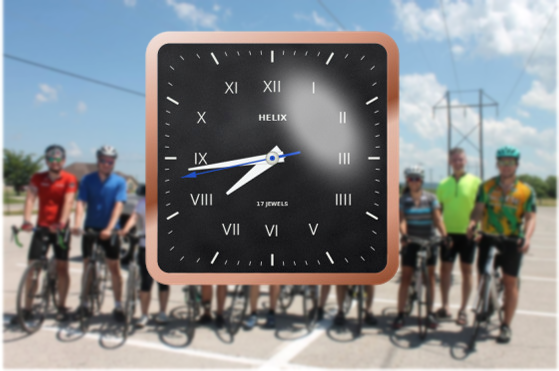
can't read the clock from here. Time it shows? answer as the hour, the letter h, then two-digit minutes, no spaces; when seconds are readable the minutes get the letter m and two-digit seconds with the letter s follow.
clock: 7h43m43s
